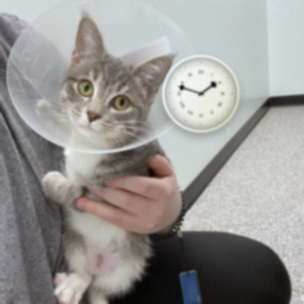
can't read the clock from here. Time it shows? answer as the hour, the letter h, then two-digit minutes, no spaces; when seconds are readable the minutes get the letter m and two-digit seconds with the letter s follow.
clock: 1h48
